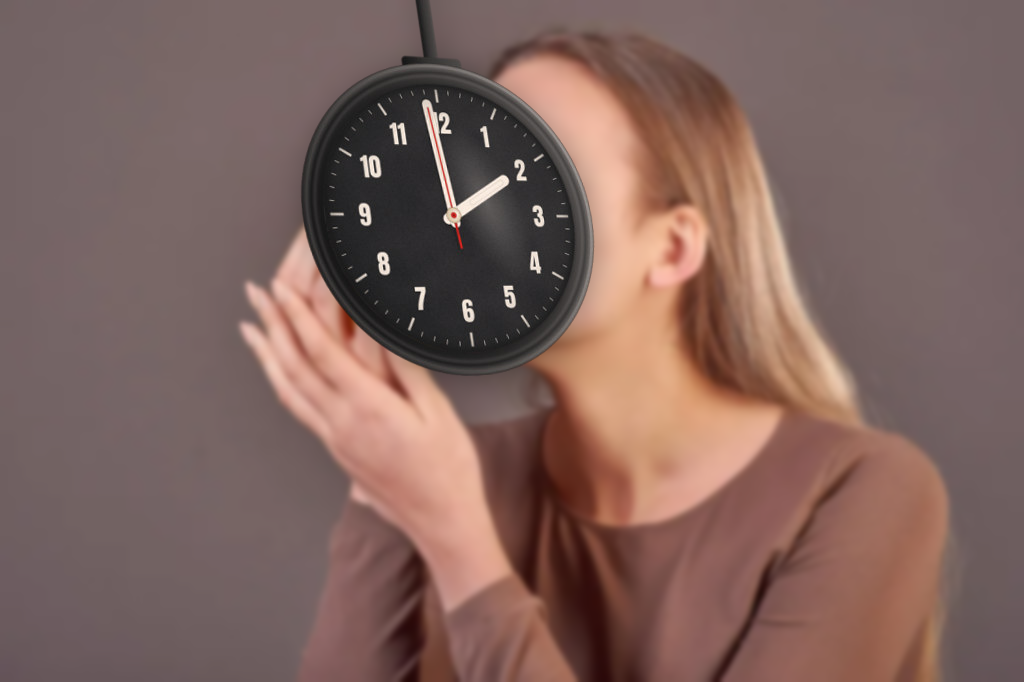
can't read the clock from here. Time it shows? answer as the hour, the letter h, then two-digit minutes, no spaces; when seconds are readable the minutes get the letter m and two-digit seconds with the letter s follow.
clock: 1h58m59s
